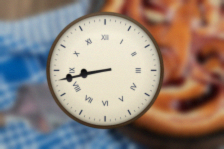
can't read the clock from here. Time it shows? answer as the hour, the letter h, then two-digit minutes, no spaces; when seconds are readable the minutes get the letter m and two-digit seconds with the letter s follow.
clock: 8h43
